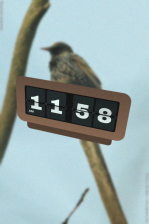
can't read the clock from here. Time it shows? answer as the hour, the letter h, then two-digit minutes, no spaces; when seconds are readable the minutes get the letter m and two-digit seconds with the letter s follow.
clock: 11h58
